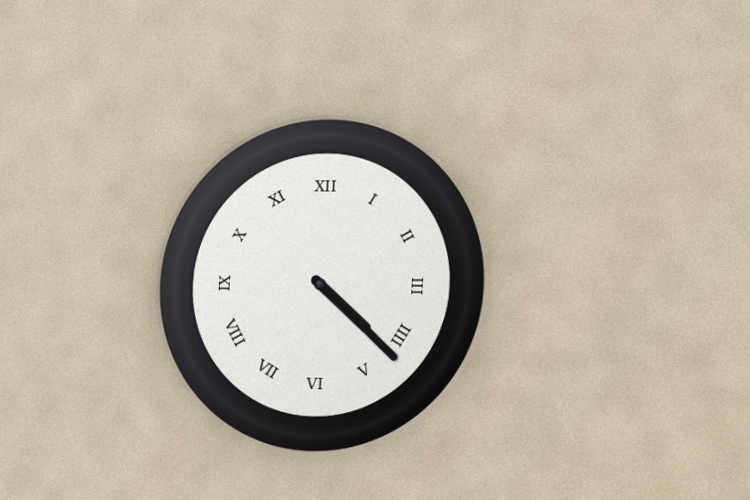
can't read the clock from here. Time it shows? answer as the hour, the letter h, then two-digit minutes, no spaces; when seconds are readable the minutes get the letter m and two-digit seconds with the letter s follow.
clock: 4h22
